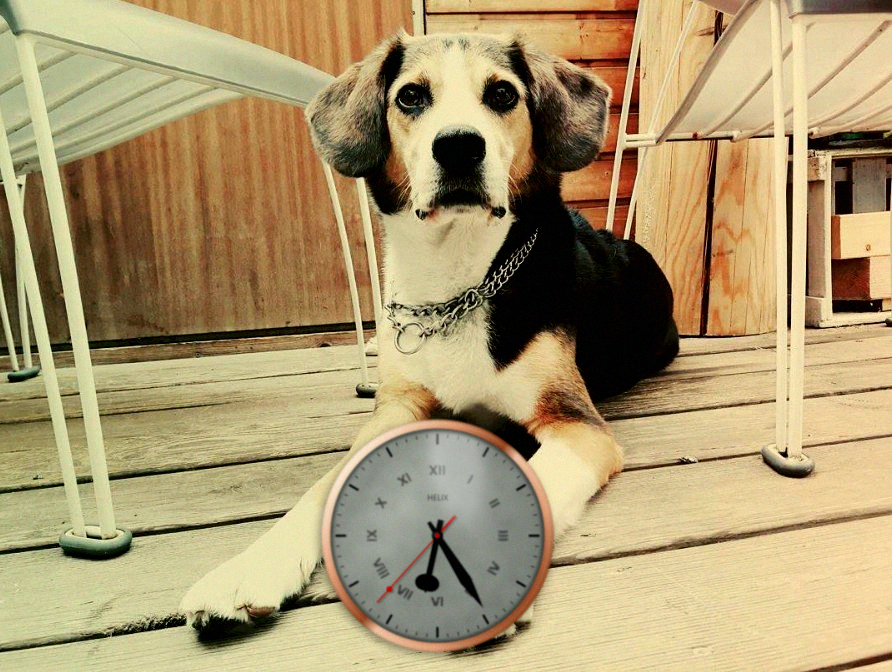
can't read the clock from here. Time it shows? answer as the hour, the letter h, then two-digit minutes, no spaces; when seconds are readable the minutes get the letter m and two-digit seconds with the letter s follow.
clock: 6h24m37s
